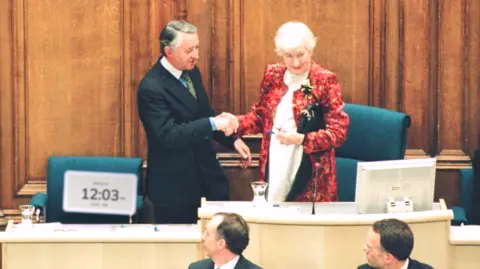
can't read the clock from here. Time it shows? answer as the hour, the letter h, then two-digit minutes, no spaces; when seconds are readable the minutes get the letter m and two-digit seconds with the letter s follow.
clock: 12h03
